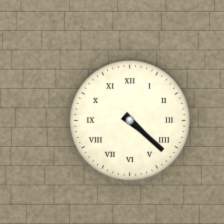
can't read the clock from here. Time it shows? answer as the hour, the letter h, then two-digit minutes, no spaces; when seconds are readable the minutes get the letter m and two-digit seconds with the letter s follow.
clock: 4h22
